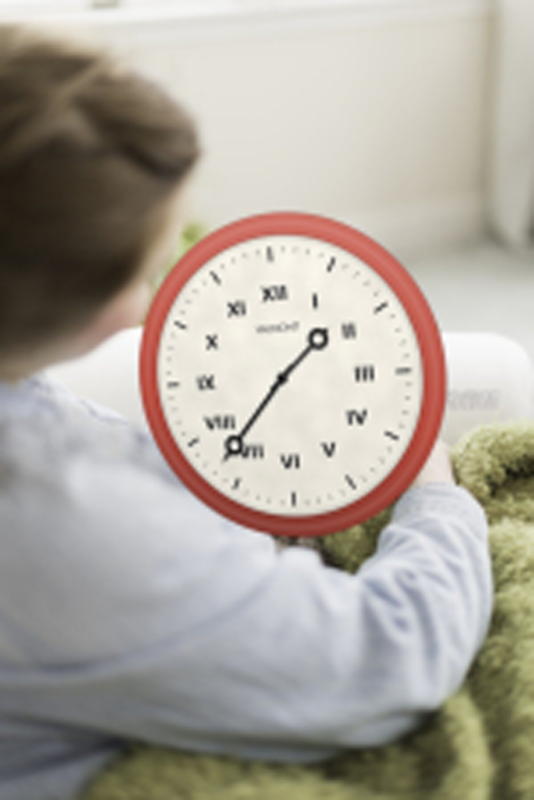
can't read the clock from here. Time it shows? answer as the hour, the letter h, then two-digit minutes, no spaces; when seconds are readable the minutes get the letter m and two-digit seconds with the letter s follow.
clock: 1h37
